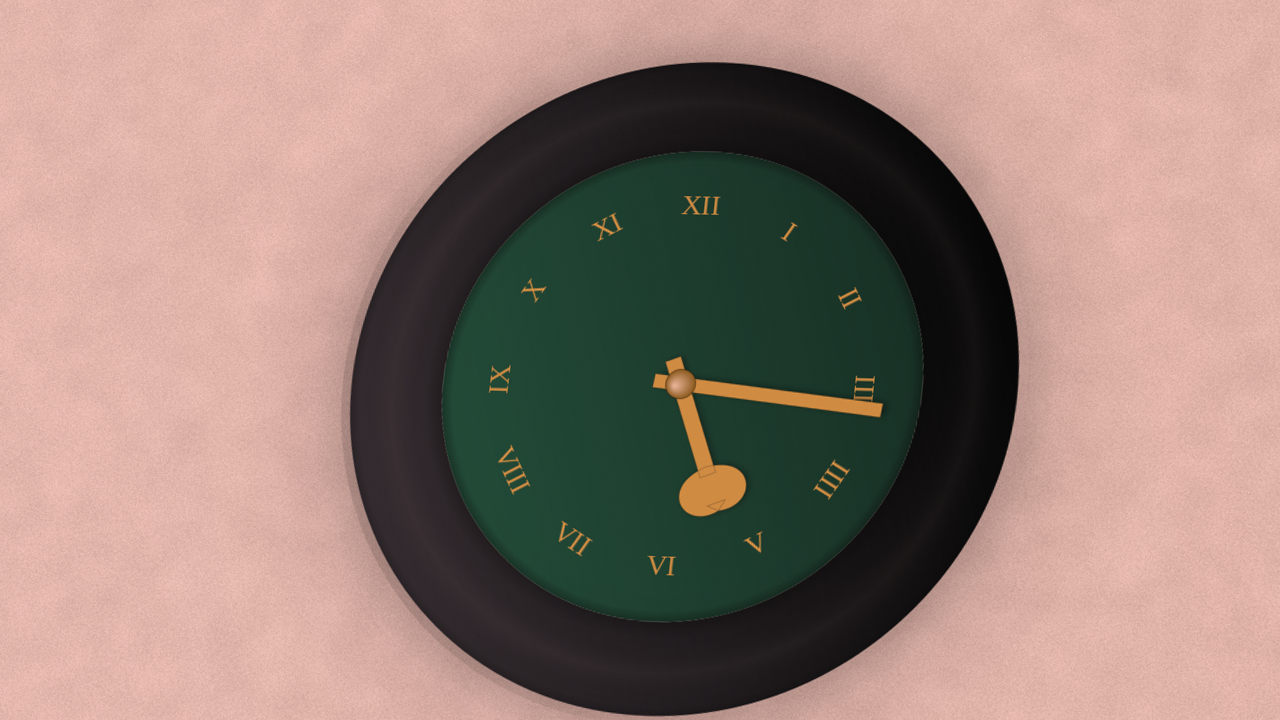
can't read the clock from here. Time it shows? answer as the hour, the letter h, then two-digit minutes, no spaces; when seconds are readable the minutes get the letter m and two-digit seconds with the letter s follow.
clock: 5h16
